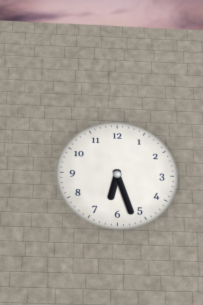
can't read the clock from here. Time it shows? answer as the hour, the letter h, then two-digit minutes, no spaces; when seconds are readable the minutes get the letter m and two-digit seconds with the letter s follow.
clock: 6h27
